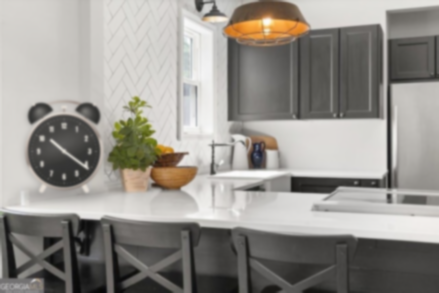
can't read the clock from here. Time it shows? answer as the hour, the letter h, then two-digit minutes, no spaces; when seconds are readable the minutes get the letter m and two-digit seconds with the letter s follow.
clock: 10h21
